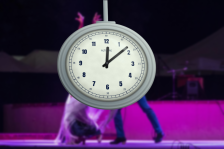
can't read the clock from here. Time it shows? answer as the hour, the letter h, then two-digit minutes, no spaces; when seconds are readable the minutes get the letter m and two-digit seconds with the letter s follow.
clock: 12h08
